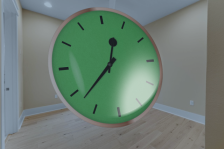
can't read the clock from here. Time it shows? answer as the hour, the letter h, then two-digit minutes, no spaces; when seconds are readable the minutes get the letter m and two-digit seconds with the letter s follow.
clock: 12h38
